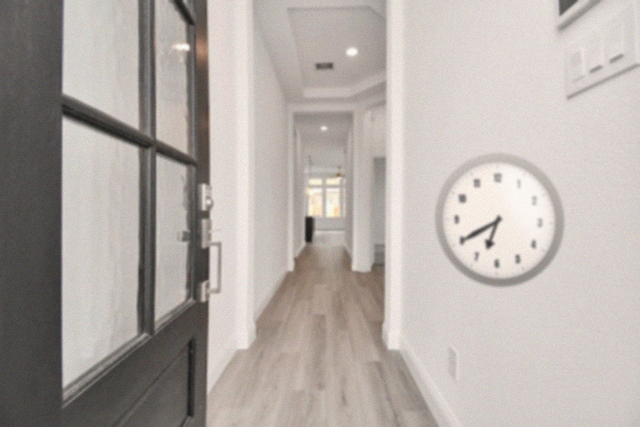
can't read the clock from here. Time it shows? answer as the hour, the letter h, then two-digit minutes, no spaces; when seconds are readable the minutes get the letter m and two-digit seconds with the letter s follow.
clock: 6h40
